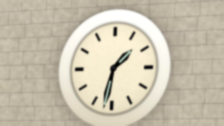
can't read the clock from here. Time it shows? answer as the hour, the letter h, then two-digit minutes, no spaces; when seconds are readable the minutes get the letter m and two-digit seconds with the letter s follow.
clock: 1h32
